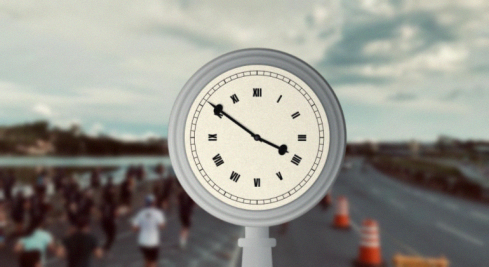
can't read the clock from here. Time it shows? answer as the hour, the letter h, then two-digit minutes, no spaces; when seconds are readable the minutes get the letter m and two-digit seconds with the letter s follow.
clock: 3h51
